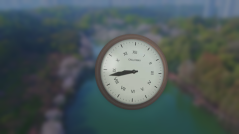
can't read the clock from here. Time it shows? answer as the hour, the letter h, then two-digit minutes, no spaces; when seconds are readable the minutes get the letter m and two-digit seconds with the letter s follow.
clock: 8h43
